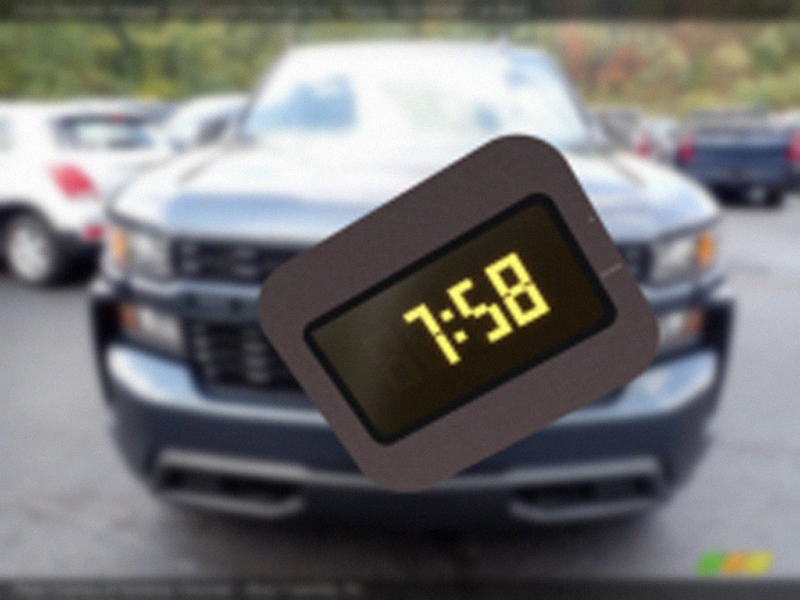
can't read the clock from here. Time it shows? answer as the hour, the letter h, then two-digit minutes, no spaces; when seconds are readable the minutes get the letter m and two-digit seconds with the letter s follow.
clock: 7h58
